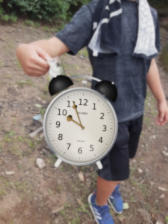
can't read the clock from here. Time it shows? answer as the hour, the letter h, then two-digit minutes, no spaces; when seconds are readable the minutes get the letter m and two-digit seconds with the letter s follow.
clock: 9h56
